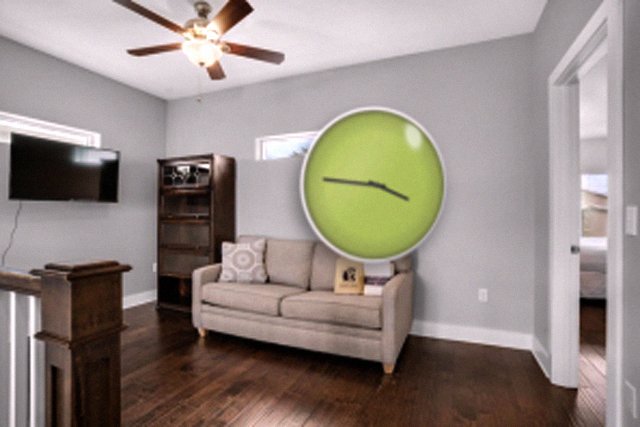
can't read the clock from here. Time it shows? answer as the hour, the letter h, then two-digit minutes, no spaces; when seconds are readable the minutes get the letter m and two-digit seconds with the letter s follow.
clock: 3h46
